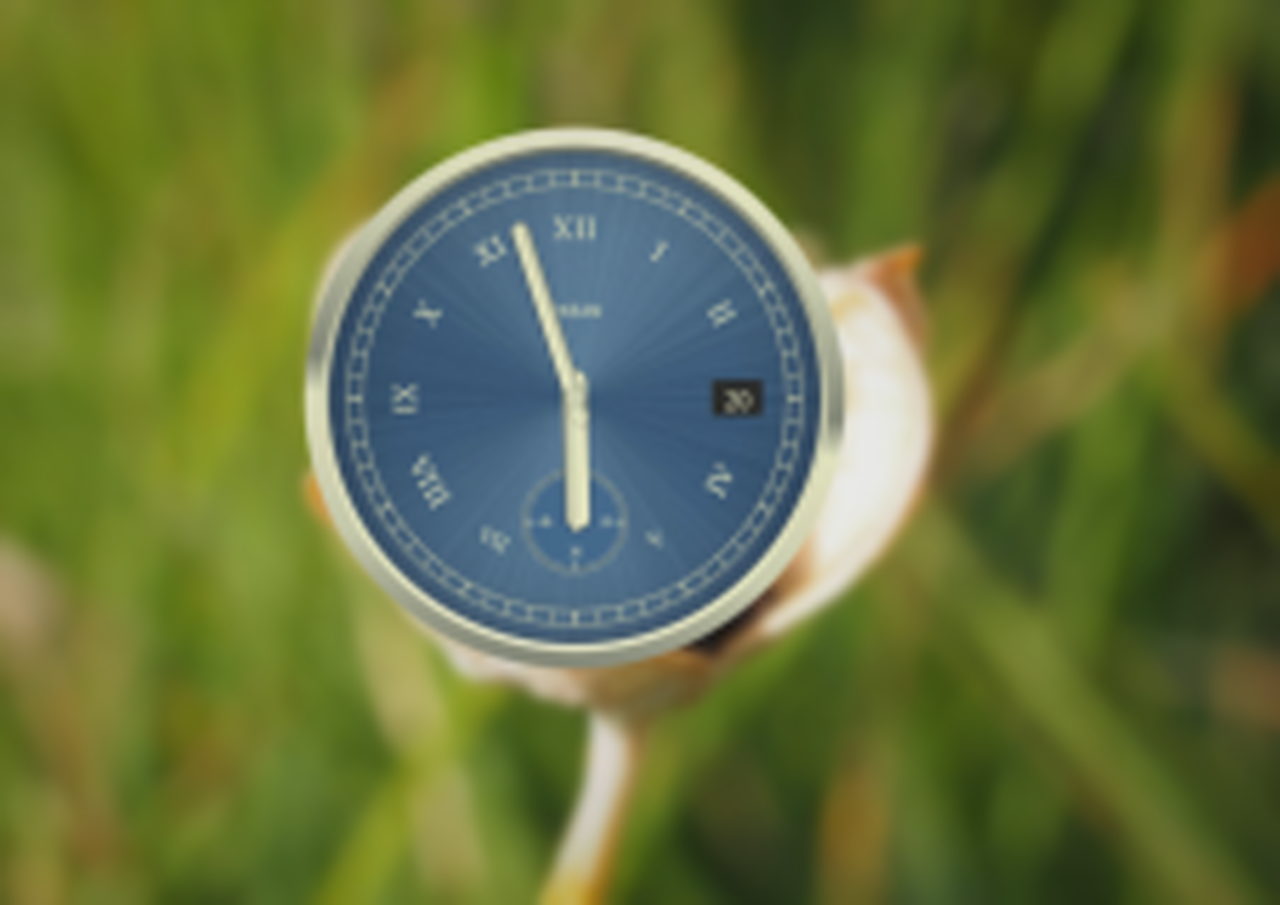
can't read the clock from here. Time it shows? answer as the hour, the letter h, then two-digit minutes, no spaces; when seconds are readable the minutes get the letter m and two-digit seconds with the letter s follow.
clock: 5h57
